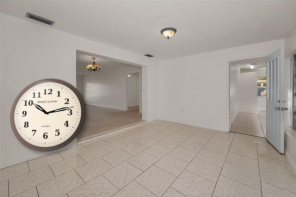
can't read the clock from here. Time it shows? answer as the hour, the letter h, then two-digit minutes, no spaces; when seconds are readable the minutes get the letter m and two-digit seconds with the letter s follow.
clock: 10h13
